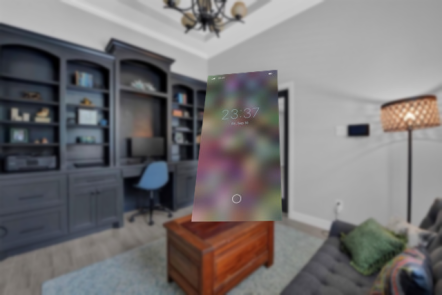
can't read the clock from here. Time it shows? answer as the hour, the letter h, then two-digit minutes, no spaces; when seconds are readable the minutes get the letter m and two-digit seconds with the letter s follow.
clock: 23h37
